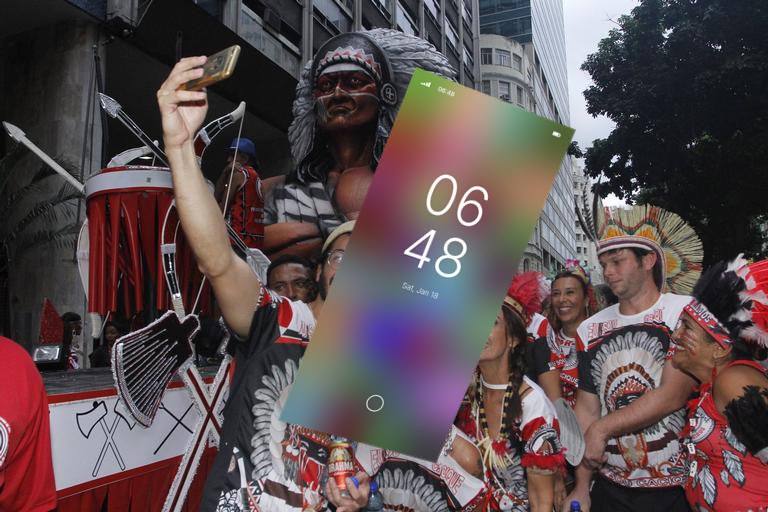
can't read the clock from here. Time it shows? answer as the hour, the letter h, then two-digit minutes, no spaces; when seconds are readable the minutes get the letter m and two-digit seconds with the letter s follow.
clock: 6h48
